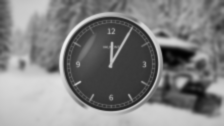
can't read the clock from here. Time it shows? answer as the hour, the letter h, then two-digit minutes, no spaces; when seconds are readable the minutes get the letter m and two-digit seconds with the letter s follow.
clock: 12h05
